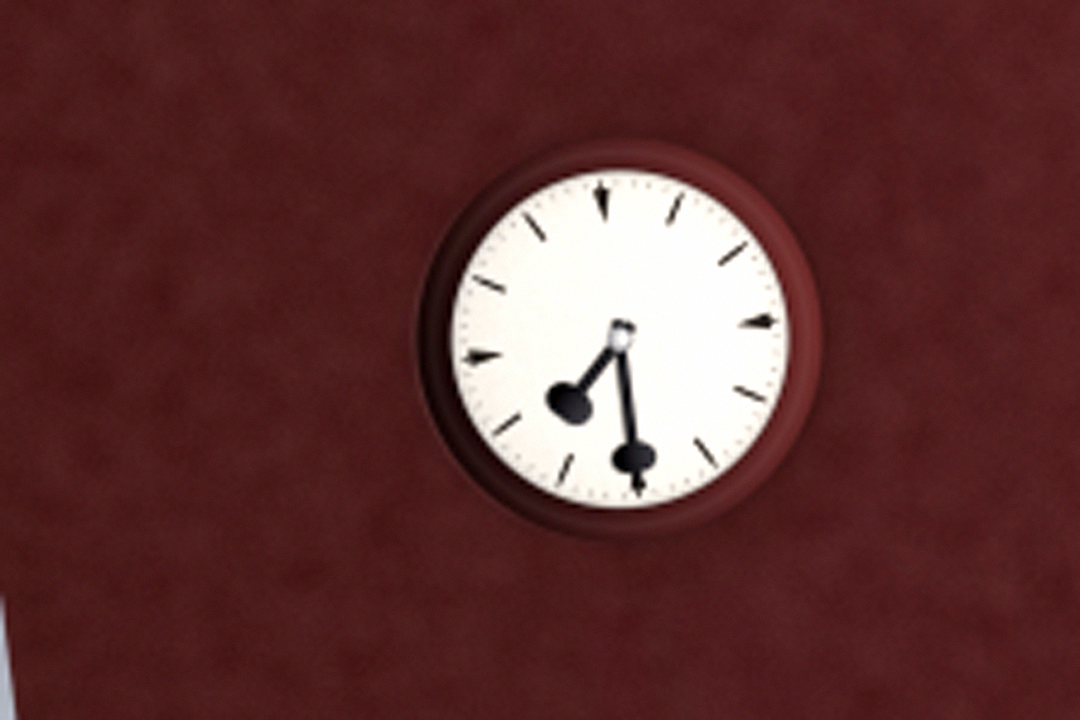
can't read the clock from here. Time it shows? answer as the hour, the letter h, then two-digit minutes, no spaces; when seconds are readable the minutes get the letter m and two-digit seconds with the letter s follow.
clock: 7h30
